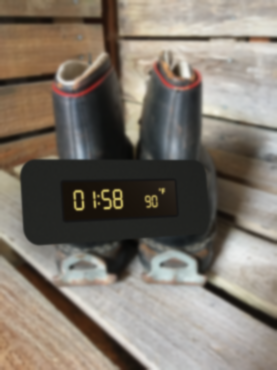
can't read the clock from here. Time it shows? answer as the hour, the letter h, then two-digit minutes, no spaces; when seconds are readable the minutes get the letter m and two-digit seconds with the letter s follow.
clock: 1h58
